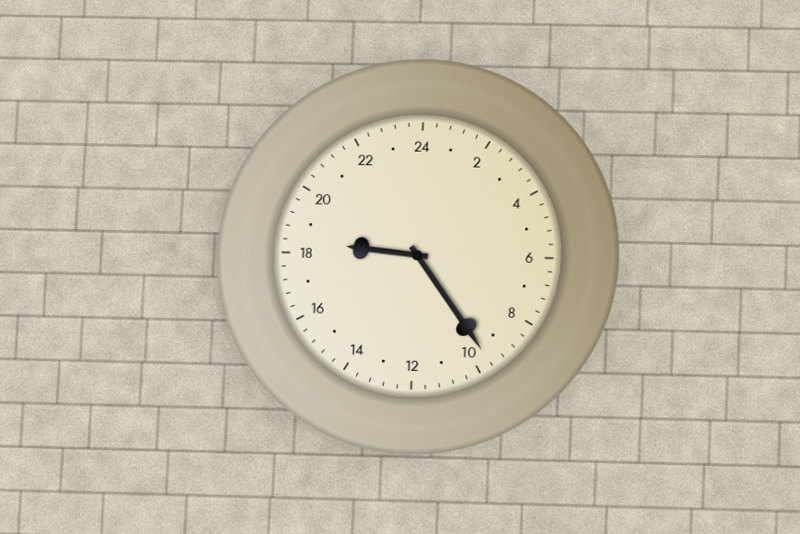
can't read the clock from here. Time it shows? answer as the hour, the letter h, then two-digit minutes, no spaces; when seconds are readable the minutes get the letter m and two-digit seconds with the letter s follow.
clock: 18h24
